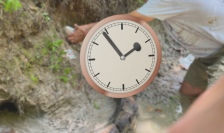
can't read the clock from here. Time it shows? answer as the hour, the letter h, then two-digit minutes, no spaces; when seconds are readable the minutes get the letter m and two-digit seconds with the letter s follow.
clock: 1h54
